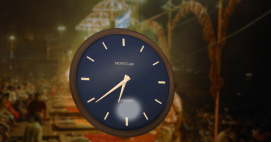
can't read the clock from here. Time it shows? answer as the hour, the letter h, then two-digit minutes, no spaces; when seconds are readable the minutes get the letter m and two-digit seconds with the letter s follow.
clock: 6h39
